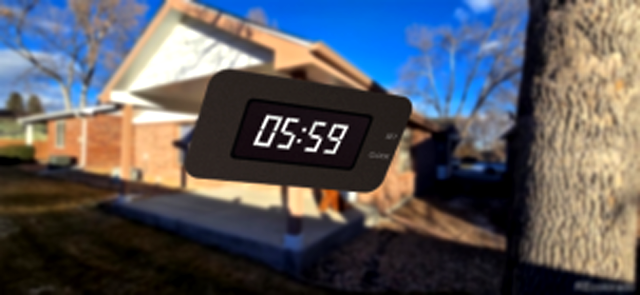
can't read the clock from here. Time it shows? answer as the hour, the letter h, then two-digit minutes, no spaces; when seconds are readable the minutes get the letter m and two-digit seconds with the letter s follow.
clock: 5h59
